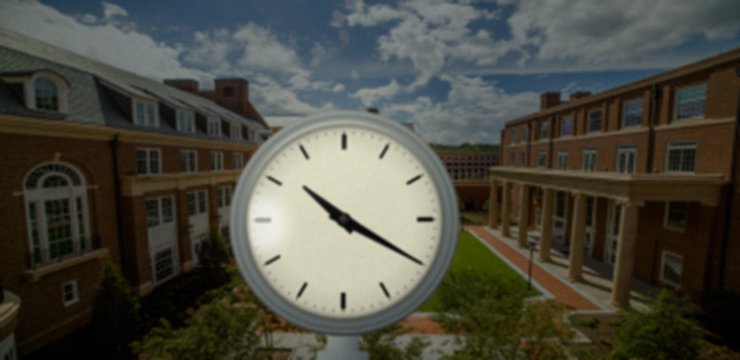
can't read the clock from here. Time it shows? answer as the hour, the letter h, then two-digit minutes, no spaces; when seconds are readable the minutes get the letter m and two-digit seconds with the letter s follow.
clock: 10h20
